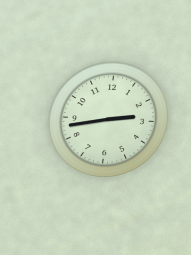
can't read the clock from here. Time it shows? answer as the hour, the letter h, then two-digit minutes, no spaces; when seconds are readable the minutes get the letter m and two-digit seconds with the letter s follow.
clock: 2h43
